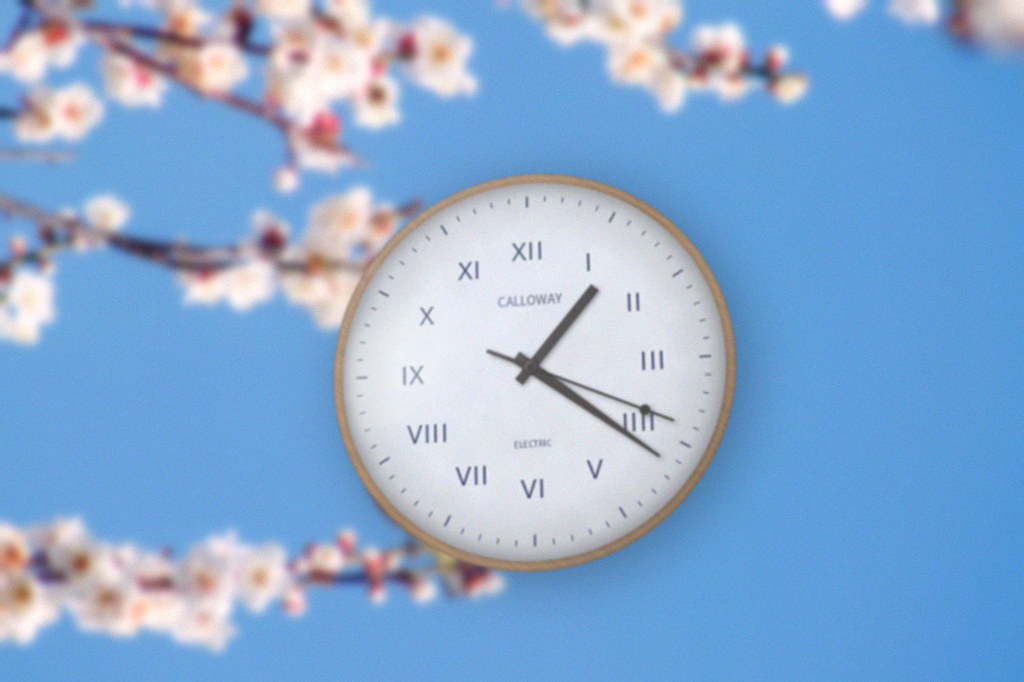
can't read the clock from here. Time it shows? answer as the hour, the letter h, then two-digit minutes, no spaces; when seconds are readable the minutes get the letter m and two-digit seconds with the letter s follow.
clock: 1h21m19s
